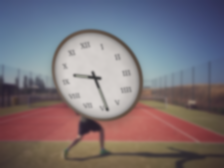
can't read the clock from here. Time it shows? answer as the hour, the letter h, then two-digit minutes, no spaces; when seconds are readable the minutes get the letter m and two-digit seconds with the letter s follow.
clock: 9h29
